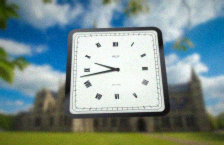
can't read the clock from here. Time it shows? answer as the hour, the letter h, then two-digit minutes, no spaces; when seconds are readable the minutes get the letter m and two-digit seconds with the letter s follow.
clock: 9h43
